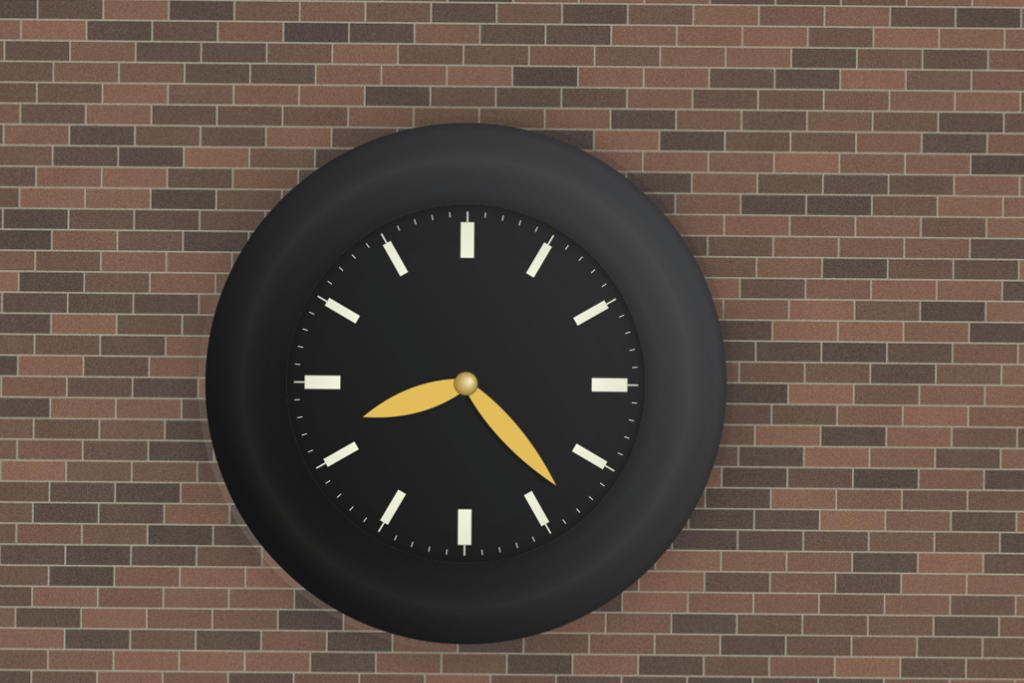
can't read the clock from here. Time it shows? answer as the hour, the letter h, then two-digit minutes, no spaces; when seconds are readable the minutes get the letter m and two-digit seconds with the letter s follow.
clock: 8h23
